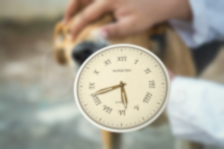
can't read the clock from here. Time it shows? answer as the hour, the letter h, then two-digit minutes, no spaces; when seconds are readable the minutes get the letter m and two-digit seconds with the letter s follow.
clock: 5h42
